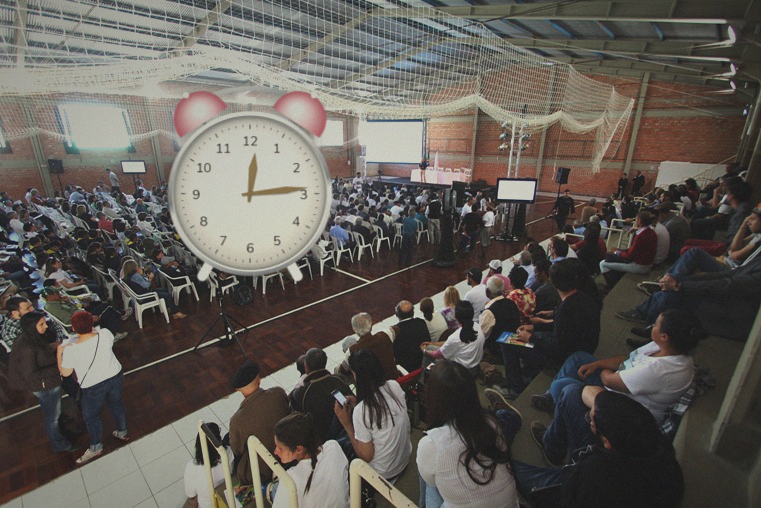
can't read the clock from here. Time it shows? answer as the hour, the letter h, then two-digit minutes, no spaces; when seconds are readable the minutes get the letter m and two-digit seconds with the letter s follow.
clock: 12h14
